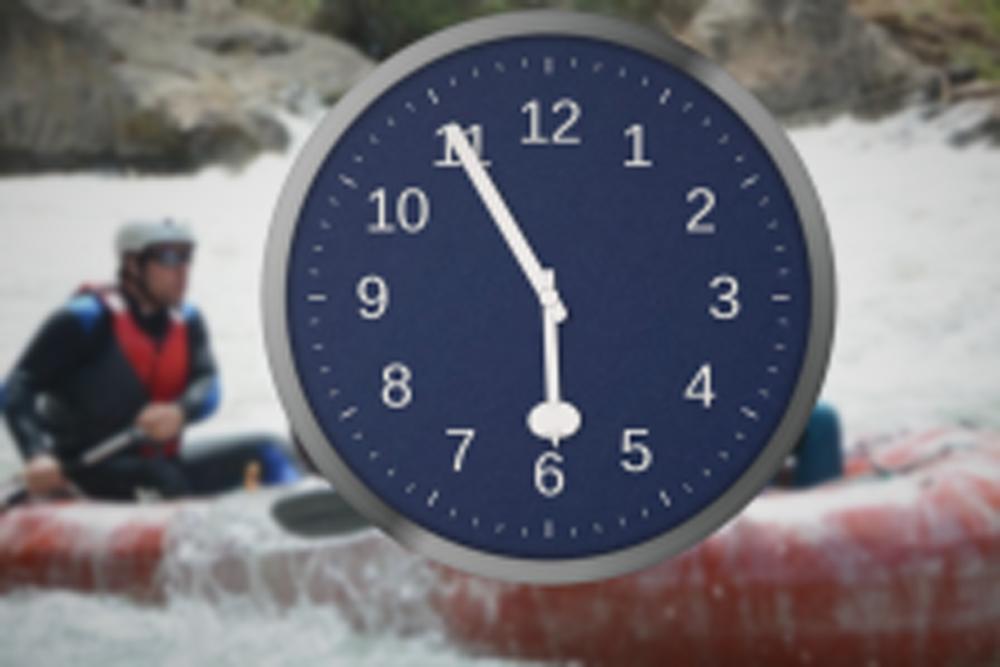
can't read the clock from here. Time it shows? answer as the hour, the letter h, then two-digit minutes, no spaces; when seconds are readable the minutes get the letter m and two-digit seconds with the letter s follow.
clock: 5h55
